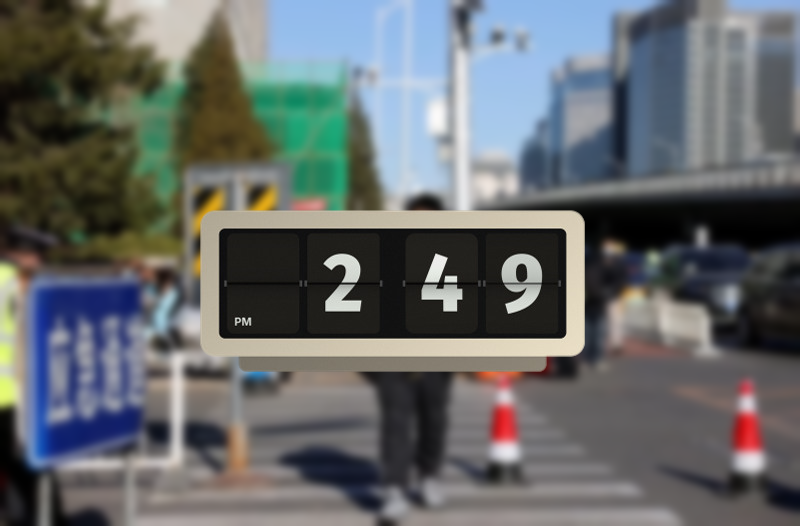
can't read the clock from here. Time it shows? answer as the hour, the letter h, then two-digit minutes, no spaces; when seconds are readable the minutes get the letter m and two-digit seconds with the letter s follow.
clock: 2h49
